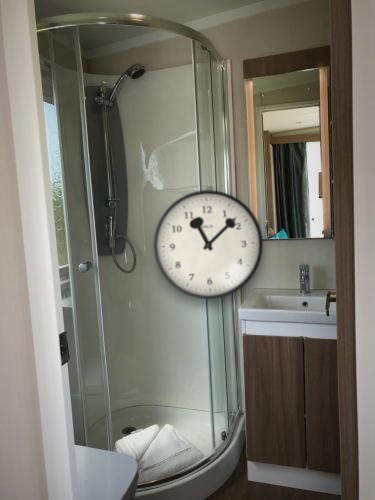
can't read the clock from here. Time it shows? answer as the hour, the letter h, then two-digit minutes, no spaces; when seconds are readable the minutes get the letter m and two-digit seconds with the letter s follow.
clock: 11h08
